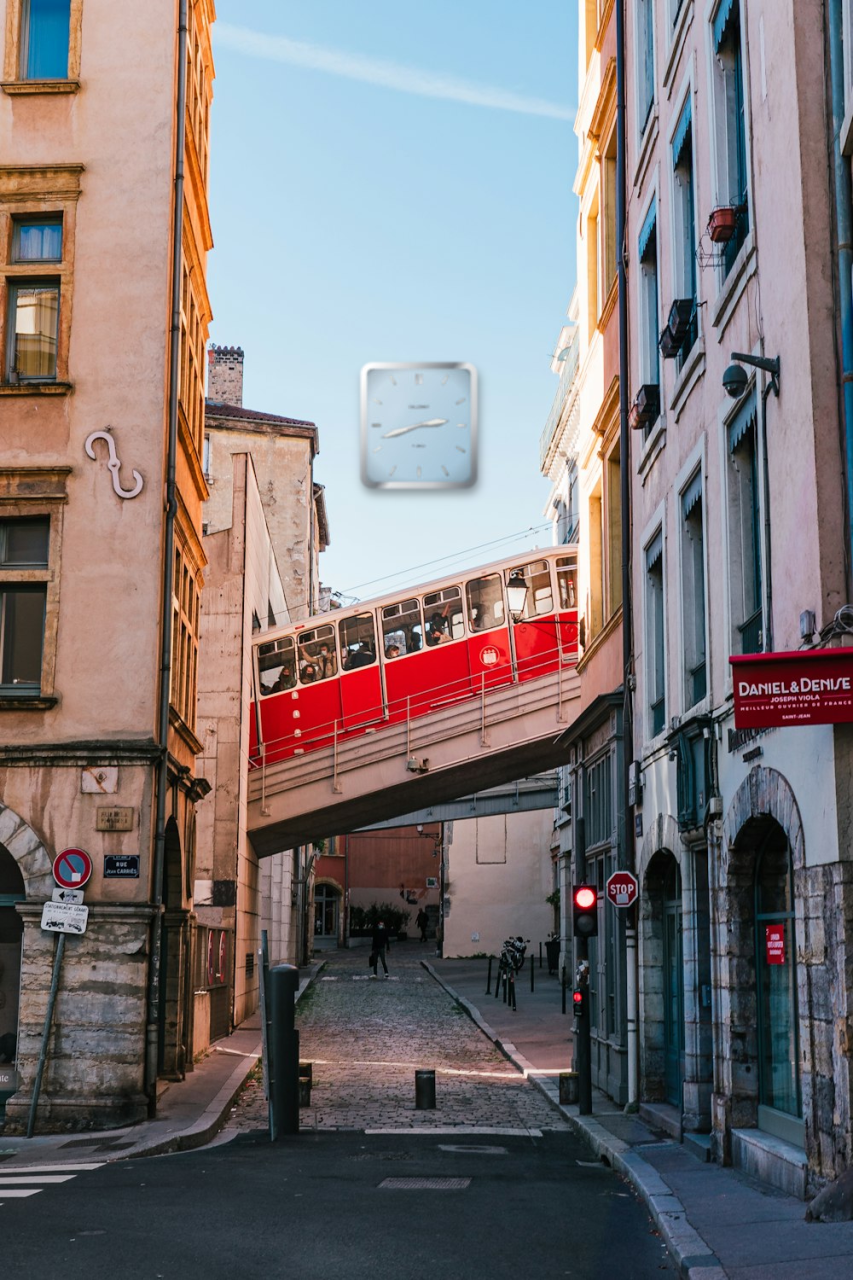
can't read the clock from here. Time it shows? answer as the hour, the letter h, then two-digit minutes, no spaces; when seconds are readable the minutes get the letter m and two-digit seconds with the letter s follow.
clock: 2h42
